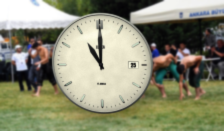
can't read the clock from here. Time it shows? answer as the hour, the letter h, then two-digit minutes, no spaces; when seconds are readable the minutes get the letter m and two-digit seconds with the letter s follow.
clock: 11h00
